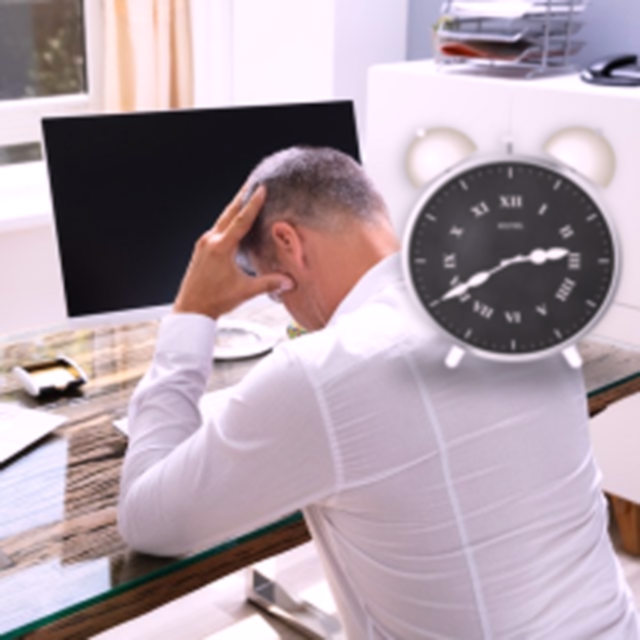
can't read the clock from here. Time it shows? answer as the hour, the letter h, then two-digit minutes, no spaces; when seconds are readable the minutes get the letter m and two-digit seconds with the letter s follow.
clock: 2h40
